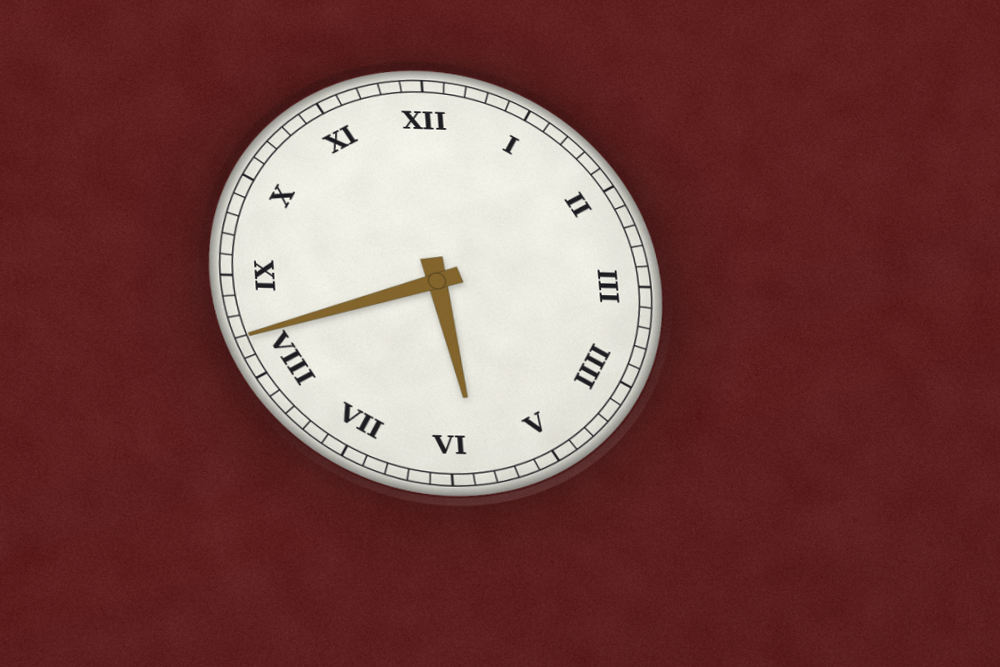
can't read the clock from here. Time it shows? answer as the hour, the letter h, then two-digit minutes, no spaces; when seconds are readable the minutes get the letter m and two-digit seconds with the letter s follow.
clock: 5h42
